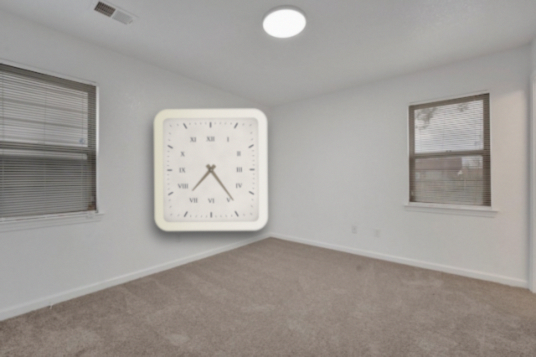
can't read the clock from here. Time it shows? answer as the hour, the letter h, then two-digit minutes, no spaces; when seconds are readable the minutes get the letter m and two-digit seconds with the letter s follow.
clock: 7h24
